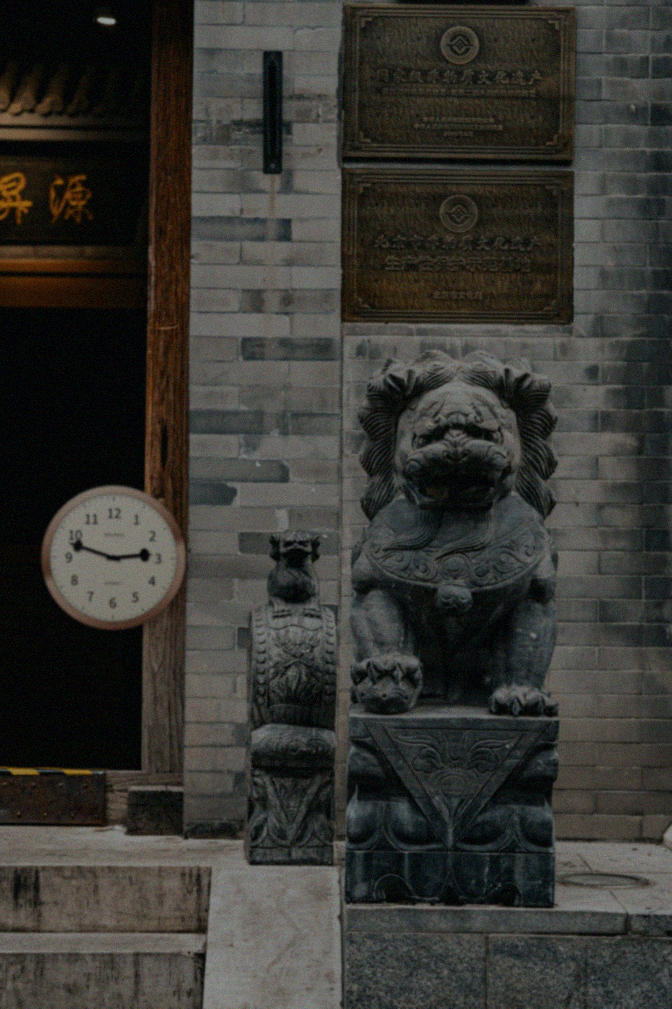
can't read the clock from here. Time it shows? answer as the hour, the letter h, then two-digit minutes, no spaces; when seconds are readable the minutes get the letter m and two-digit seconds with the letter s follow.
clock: 2h48
